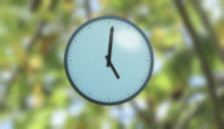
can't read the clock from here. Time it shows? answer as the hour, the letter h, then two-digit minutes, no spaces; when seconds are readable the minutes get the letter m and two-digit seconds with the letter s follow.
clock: 5h01
